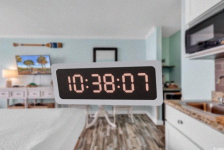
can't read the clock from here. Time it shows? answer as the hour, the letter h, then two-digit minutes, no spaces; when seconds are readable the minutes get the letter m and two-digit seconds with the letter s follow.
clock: 10h38m07s
